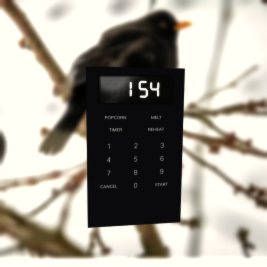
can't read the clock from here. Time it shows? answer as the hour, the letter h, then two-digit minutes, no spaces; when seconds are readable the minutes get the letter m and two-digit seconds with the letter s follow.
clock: 1h54
